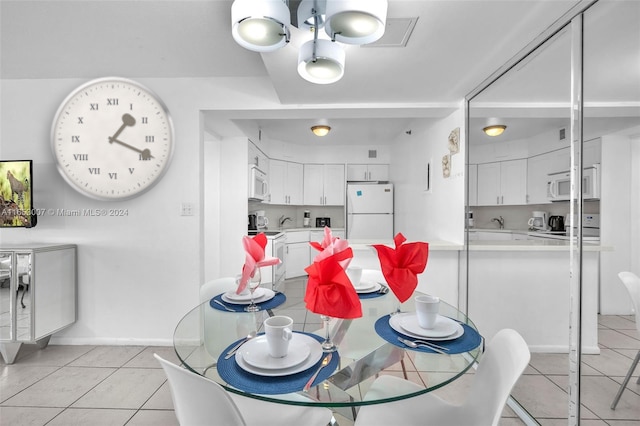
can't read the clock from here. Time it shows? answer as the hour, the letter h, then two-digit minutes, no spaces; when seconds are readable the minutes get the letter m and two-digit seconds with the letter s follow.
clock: 1h19
